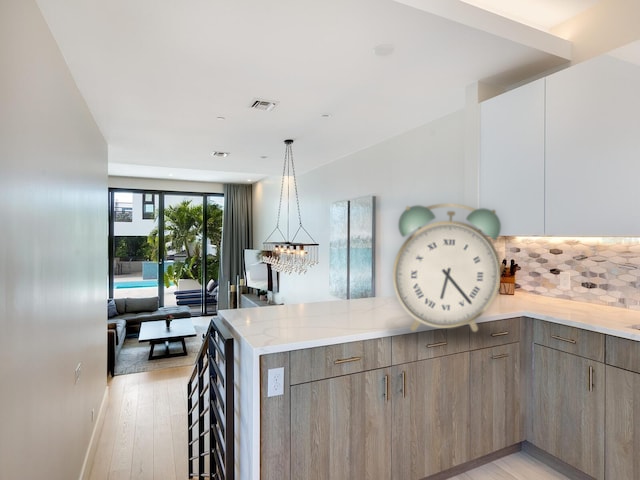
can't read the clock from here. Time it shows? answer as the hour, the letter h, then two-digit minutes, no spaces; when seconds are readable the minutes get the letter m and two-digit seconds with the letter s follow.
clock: 6h23
